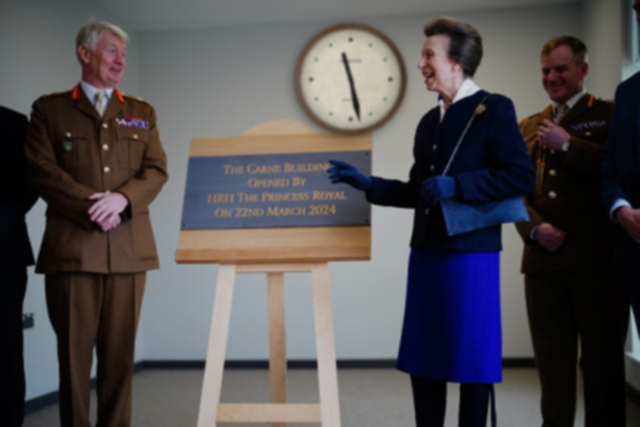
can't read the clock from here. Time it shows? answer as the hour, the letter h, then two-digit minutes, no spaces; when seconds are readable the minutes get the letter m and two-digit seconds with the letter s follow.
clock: 11h28
